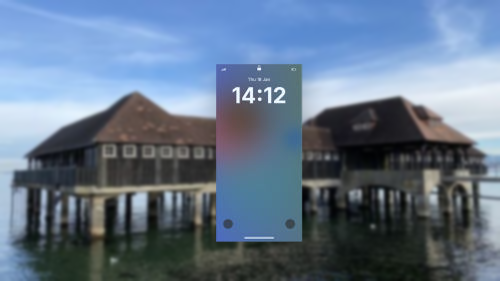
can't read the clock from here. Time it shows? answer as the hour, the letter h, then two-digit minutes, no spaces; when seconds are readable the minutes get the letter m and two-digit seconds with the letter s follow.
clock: 14h12
